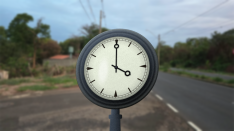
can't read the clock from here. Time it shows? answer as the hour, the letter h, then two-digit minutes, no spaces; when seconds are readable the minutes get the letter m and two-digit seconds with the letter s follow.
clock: 4h00
